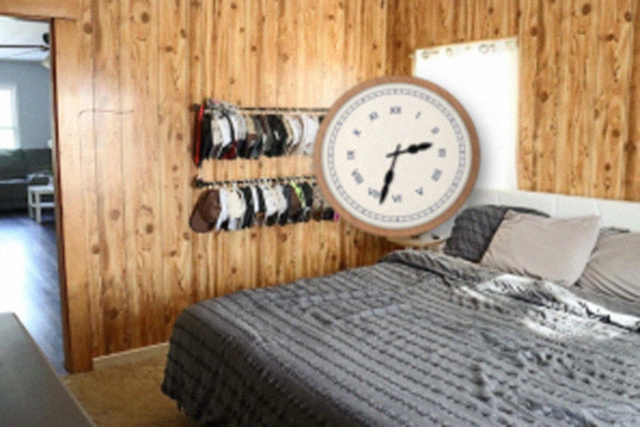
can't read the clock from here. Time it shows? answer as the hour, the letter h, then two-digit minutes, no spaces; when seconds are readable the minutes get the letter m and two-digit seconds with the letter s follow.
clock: 2h33
